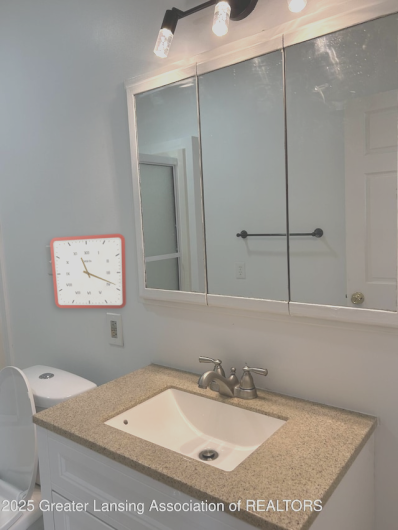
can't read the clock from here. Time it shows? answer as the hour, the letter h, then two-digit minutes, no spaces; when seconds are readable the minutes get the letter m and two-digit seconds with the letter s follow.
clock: 11h19
